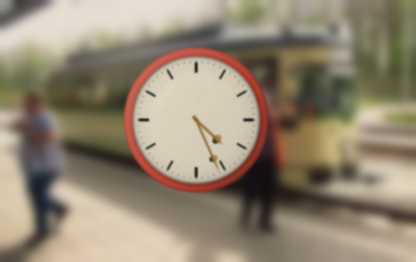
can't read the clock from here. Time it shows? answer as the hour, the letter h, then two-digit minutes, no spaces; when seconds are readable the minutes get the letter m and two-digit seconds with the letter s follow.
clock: 4h26
